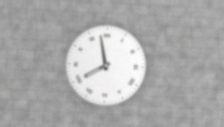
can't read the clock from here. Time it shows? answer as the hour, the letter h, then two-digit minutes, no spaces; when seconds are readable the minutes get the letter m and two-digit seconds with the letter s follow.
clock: 7h58
